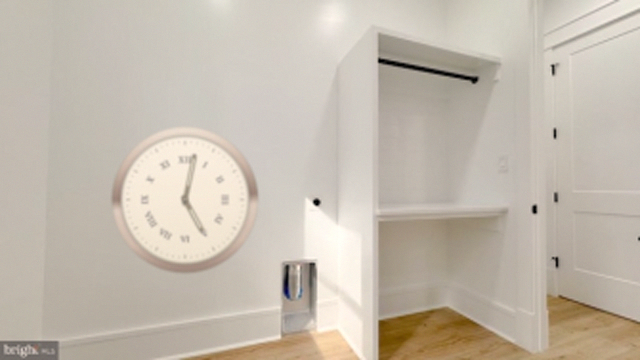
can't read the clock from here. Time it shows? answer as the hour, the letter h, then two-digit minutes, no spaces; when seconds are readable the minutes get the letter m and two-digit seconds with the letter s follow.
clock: 5h02
